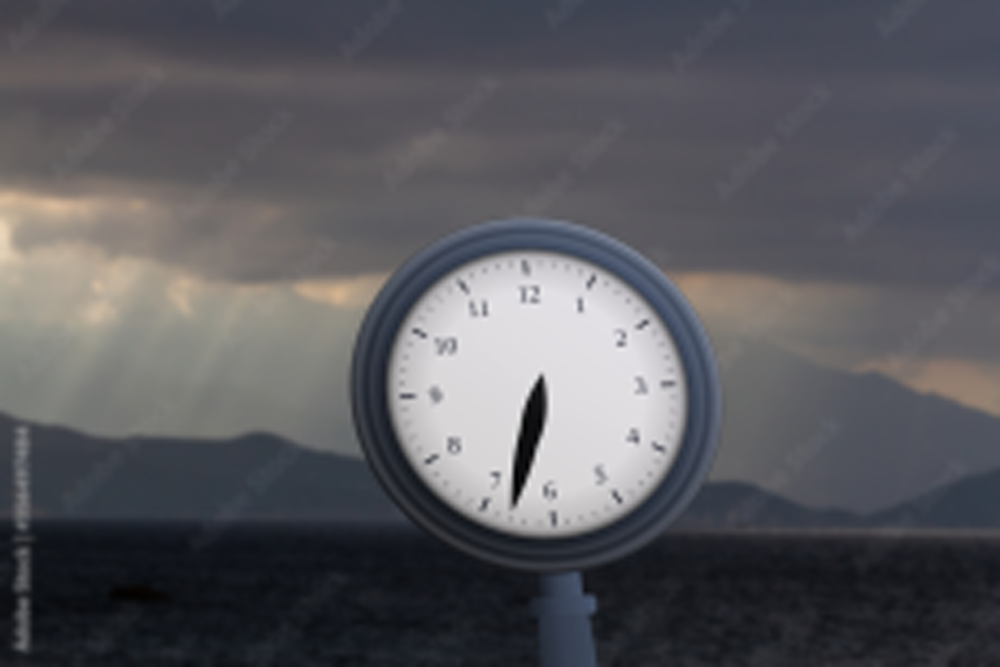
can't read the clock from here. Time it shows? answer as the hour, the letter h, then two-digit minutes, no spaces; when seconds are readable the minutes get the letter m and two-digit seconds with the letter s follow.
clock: 6h33
